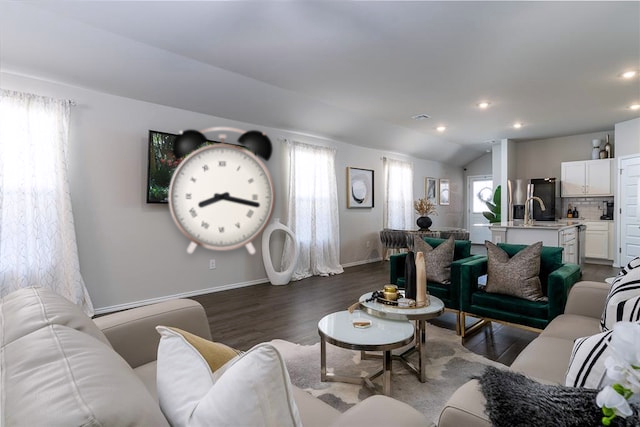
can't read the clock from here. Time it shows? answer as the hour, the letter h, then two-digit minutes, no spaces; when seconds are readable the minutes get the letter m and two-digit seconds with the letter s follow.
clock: 8h17
